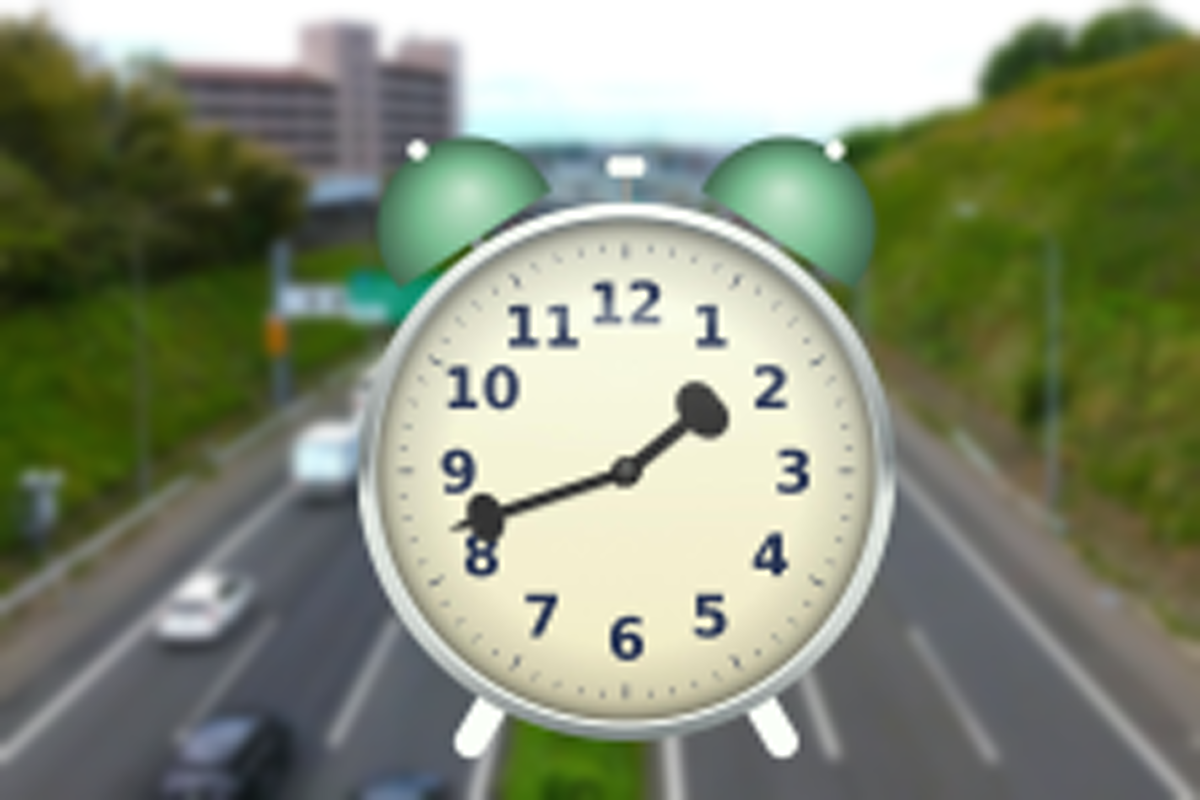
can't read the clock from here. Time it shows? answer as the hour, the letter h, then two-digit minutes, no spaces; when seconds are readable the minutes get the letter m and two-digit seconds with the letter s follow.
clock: 1h42
